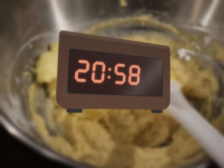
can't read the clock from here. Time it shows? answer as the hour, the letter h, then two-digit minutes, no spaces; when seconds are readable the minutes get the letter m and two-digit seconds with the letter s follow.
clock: 20h58
